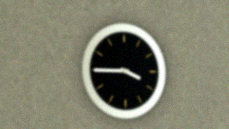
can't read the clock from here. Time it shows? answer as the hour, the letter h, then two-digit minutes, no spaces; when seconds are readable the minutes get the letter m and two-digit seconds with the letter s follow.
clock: 3h45
